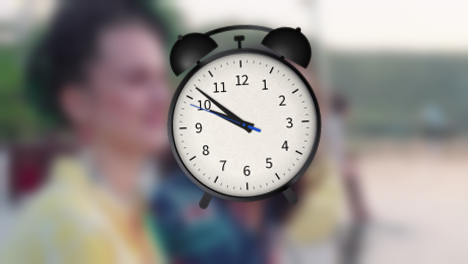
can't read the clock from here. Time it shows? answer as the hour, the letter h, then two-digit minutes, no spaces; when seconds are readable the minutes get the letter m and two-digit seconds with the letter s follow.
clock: 9h51m49s
